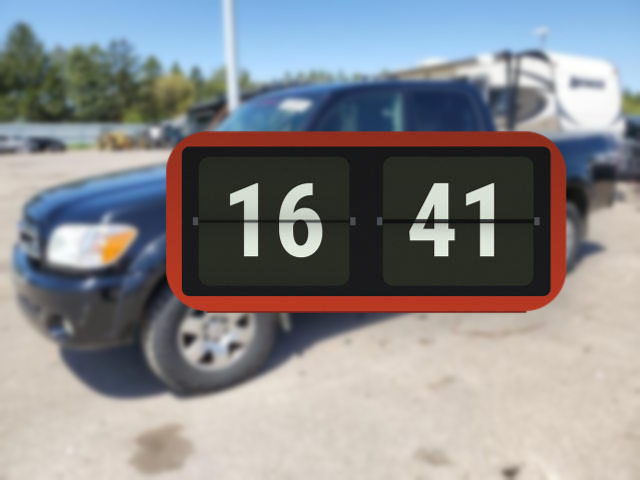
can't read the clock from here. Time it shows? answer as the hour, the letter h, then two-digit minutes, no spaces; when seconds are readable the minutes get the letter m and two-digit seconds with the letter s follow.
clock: 16h41
